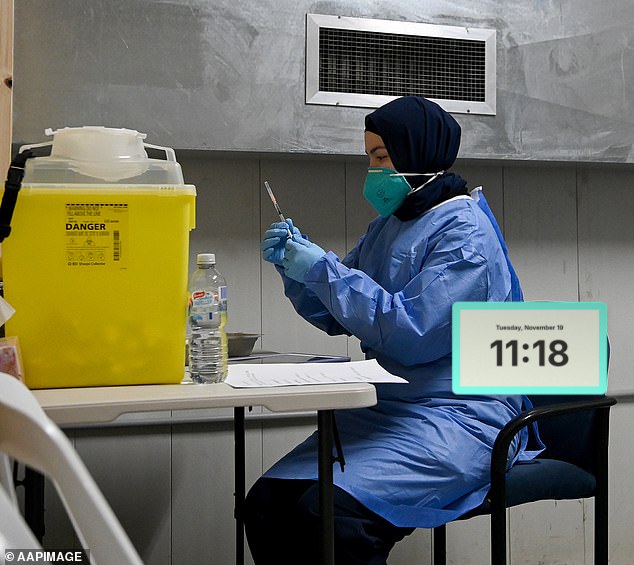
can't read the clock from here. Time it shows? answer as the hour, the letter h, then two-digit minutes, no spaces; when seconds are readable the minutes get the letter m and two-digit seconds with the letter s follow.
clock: 11h18
